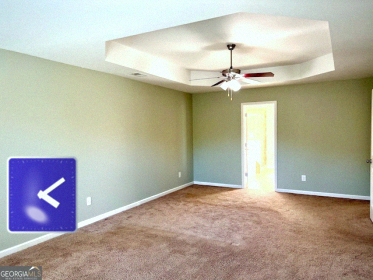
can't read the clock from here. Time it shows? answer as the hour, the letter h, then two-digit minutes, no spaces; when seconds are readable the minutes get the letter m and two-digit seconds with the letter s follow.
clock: 4h09
